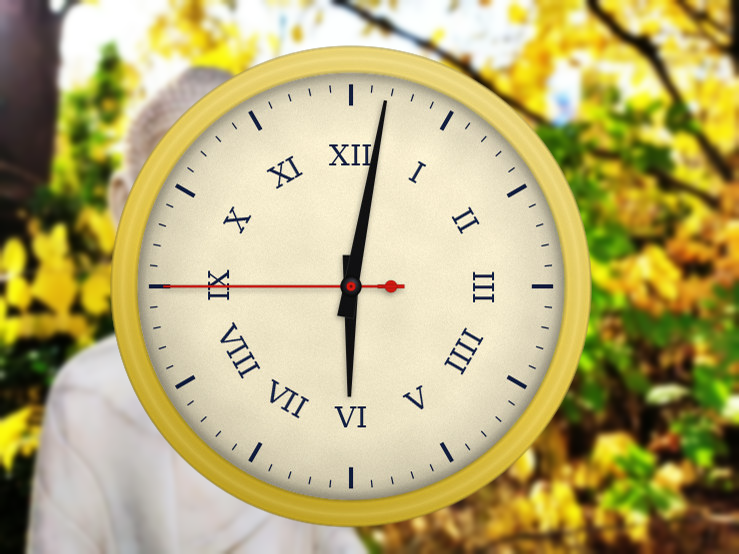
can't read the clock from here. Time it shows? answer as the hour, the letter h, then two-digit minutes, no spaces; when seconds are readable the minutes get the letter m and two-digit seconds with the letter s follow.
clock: 6h01m45s
